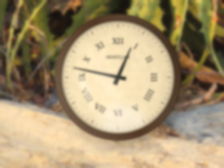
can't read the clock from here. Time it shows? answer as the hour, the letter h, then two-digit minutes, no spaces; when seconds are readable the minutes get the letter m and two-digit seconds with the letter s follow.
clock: 12h47
